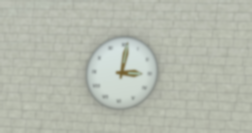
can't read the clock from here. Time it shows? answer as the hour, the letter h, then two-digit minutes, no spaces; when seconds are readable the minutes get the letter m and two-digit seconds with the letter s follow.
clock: 3h01
